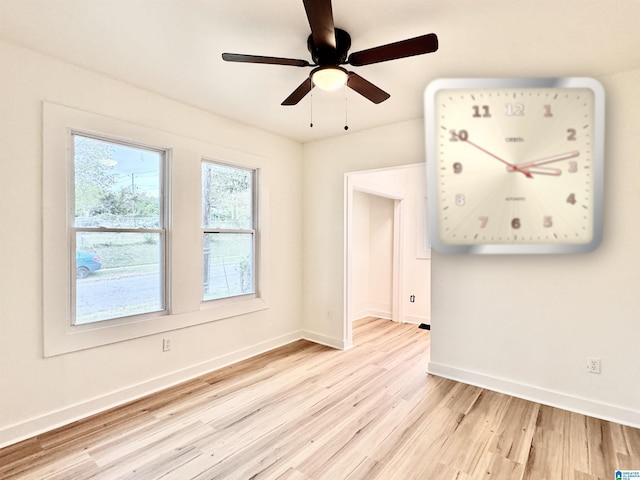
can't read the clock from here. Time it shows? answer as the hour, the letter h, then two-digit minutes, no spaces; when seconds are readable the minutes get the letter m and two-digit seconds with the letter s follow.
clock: 3h12m50s
